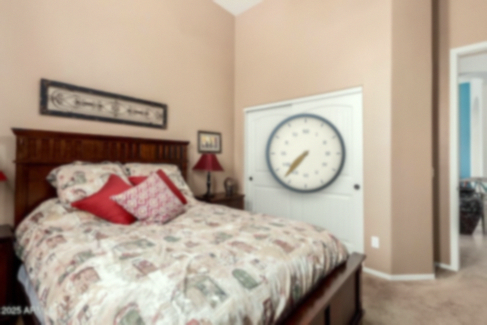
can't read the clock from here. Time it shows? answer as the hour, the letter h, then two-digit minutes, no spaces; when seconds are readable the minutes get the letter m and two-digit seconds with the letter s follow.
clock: 7h37
